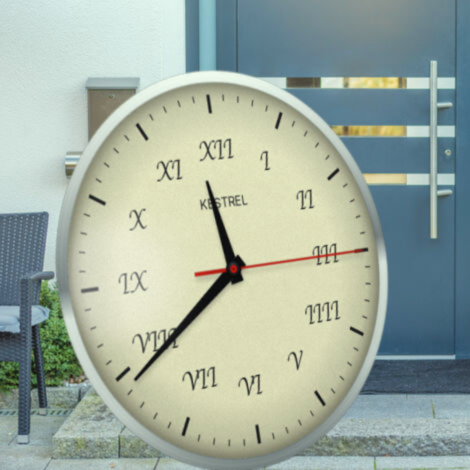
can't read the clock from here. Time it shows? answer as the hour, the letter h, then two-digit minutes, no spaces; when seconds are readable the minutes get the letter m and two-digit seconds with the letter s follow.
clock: 11h39m15s
